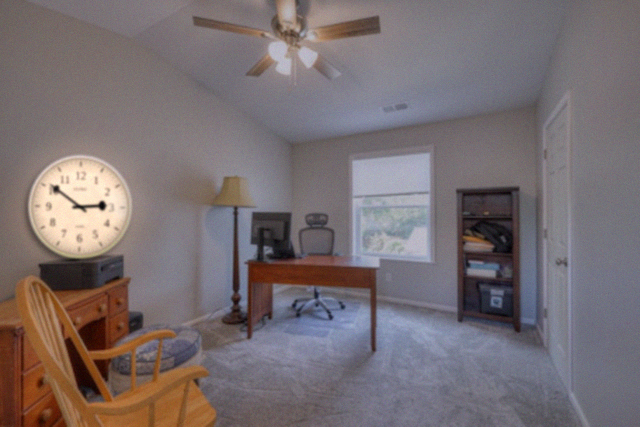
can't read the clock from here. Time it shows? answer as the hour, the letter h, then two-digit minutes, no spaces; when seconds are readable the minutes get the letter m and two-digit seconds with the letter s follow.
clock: 2h51
